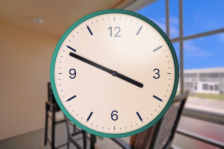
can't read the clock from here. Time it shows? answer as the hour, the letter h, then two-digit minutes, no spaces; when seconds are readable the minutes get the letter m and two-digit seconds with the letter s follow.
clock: 3h49
